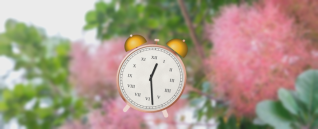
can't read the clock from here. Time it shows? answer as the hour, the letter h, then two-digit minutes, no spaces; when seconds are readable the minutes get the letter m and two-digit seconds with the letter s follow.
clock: 12h28
